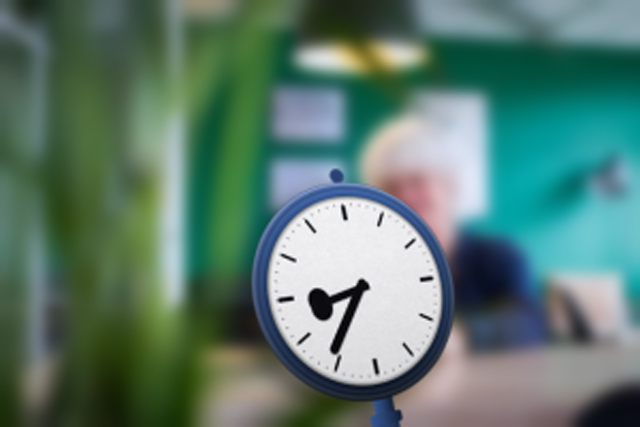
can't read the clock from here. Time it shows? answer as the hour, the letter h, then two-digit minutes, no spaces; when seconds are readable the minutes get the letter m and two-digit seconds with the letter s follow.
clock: 8h36
